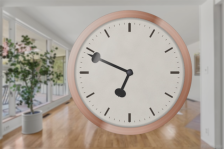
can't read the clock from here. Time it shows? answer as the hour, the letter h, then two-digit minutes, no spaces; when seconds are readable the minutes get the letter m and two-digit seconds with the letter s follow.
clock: 6h49
